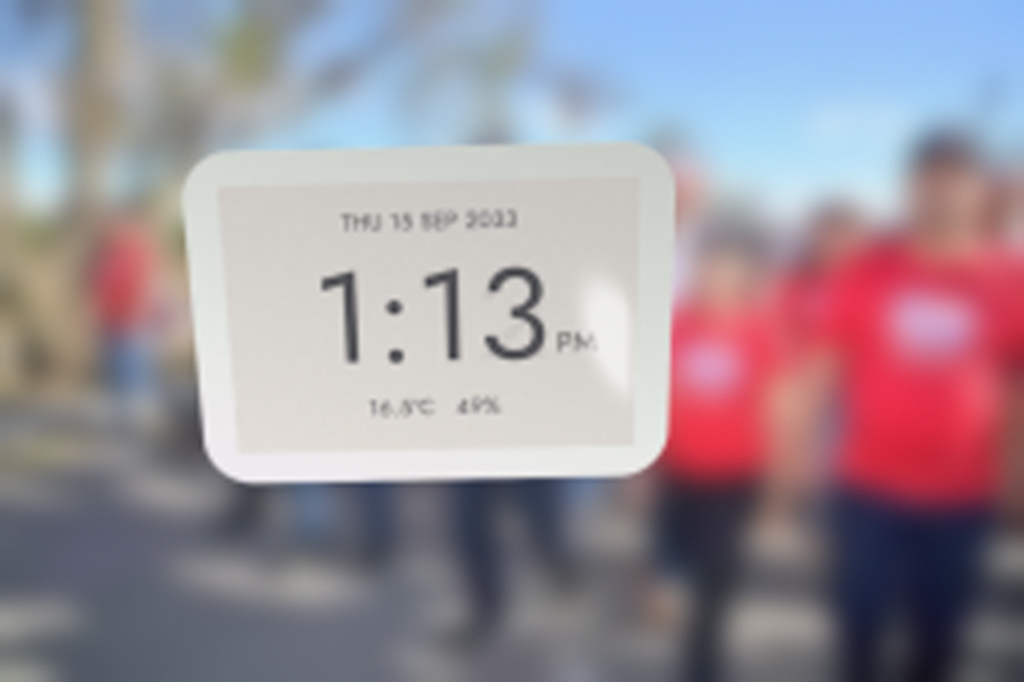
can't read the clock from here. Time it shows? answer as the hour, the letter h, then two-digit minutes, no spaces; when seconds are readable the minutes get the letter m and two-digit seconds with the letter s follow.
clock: 1h13
